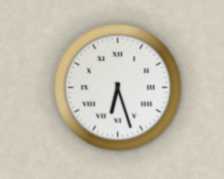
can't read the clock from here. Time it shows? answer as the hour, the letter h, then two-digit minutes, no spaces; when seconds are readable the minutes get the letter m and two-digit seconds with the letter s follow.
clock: 6h27
